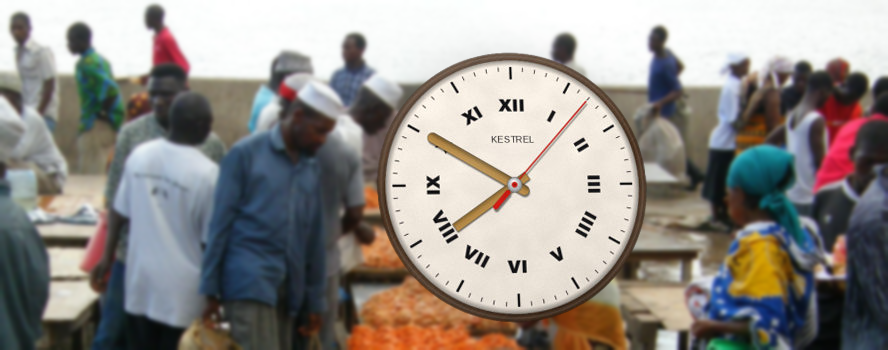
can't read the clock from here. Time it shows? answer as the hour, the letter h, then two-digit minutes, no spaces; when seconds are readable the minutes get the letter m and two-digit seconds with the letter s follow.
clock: 7h50m07s
